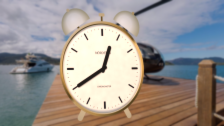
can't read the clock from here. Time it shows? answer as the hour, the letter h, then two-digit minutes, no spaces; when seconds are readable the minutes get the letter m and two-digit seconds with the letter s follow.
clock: 12h40
